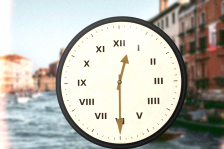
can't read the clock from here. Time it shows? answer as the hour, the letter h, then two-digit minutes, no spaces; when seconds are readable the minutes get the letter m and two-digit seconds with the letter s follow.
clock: 12h30
